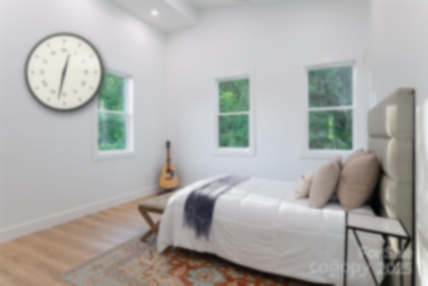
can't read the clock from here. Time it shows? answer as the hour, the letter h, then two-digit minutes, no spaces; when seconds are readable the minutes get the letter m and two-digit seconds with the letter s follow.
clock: 12h32
